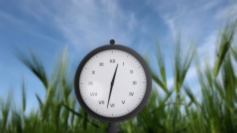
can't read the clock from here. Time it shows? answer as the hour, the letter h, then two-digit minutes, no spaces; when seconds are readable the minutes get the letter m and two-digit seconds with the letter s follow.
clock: 12h32
